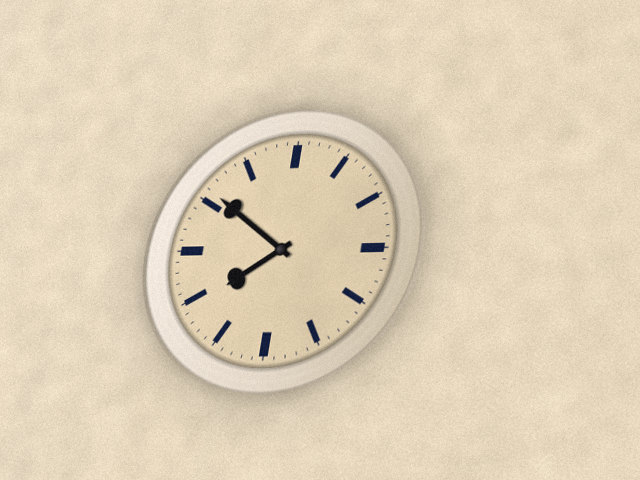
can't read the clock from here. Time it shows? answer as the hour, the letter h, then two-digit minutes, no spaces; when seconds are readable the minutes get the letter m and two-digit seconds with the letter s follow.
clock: 7h51
